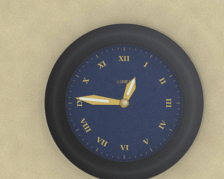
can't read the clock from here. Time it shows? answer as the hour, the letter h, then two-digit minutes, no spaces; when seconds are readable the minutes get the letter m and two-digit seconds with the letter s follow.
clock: 12h46
